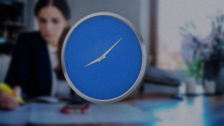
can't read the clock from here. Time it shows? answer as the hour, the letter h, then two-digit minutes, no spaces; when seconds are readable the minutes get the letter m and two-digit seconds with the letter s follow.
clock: 8h08
